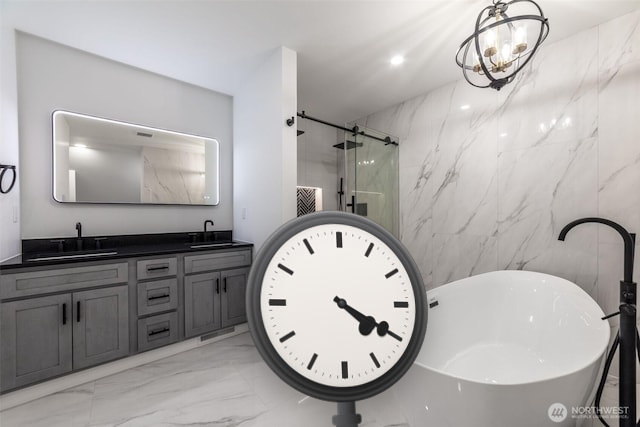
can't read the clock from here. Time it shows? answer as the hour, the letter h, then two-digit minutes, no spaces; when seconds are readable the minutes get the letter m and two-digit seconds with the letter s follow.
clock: 4h20
